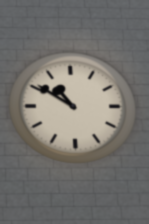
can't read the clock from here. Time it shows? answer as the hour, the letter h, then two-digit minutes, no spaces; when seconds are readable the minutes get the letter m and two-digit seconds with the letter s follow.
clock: 10h51
